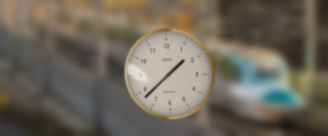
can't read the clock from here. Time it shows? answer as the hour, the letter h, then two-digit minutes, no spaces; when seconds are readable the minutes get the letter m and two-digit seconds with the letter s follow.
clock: 1h38
